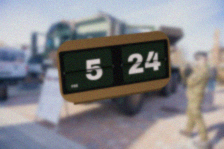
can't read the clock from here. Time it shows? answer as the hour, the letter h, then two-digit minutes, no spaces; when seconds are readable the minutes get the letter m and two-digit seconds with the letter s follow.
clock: 5h24
